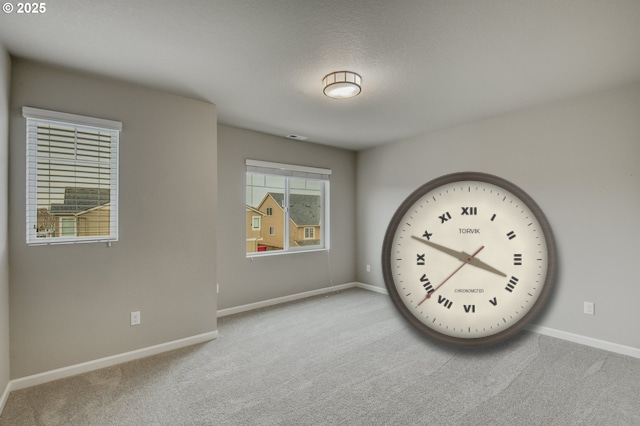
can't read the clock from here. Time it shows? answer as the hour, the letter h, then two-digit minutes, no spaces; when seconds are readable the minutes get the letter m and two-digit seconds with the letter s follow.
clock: 3h48m38s
